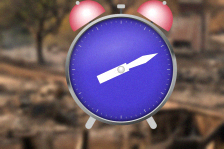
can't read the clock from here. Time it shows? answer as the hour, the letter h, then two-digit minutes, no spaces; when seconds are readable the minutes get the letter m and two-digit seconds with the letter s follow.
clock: 8h11
